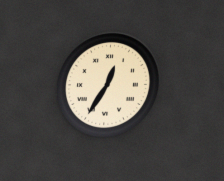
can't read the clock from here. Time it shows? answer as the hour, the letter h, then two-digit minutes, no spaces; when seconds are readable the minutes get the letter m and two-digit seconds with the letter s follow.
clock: 12h35
